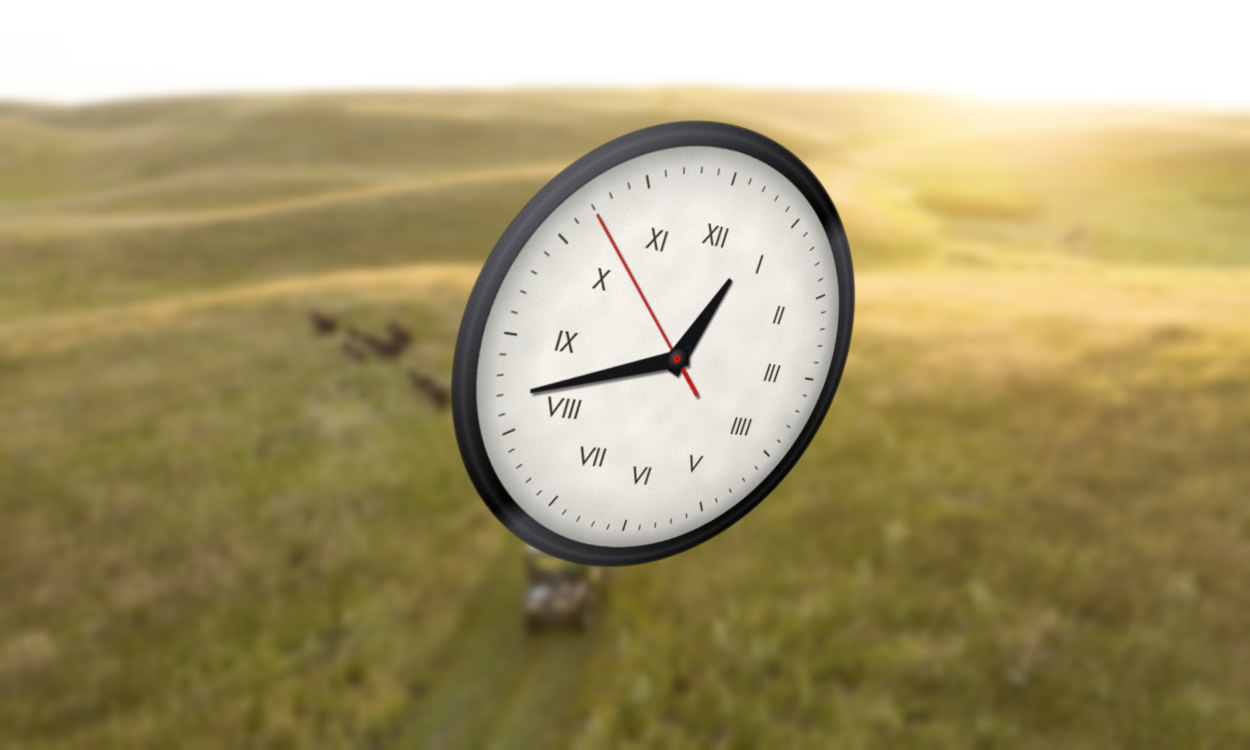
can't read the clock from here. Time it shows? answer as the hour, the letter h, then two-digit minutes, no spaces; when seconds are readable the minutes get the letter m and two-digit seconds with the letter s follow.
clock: 12h41m52s
